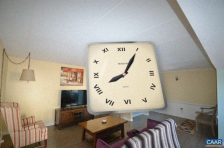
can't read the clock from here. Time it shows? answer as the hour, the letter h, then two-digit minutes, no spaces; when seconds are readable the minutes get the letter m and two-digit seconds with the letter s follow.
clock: 8h05
